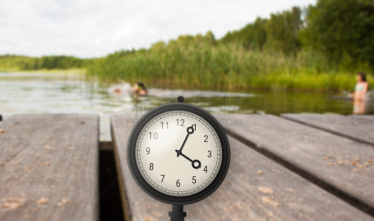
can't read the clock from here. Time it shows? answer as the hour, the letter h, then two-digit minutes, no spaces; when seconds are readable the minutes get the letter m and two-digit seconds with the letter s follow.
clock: 4h04
